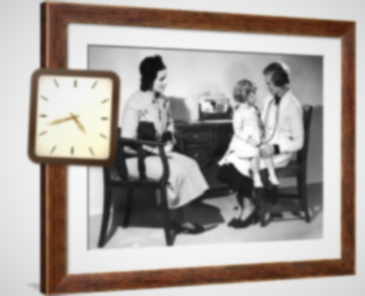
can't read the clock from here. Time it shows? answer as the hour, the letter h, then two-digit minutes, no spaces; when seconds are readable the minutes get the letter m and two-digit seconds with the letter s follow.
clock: 4h42
